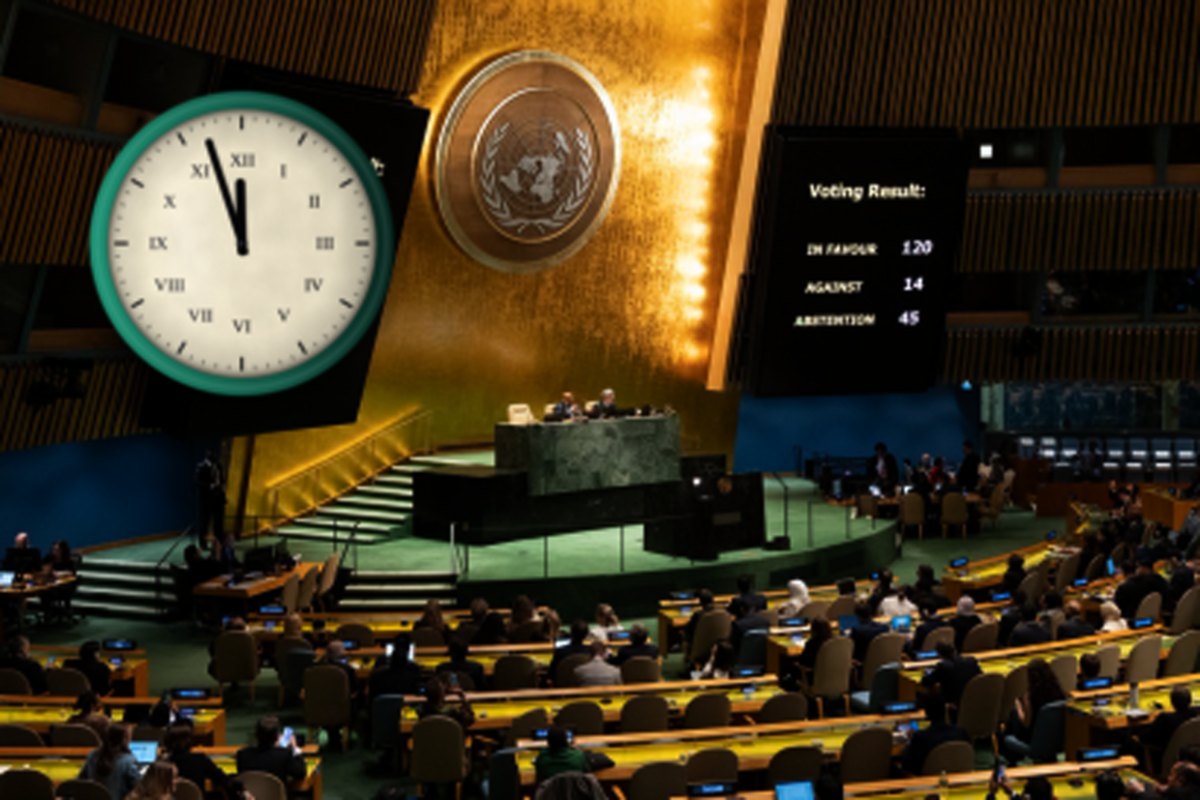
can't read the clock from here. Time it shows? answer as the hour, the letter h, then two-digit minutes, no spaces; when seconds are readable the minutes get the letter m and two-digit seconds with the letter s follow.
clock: 11h57
